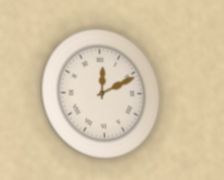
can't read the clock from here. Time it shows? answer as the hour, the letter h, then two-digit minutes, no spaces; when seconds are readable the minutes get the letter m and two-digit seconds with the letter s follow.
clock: 12h11
